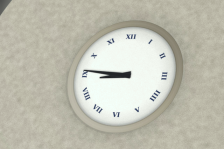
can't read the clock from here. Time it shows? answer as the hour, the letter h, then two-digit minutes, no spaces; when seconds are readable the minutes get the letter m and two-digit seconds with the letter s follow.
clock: 8h46
